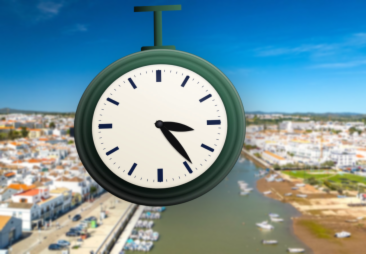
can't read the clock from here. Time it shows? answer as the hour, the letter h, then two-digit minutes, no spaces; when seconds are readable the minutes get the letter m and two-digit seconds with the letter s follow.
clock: 3h24
